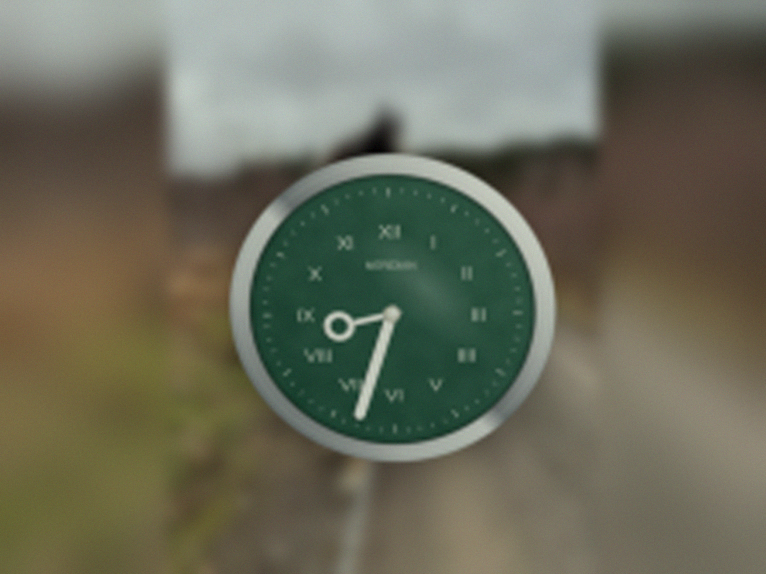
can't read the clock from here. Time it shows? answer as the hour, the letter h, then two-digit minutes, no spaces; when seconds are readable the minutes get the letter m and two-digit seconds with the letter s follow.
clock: 8h33
